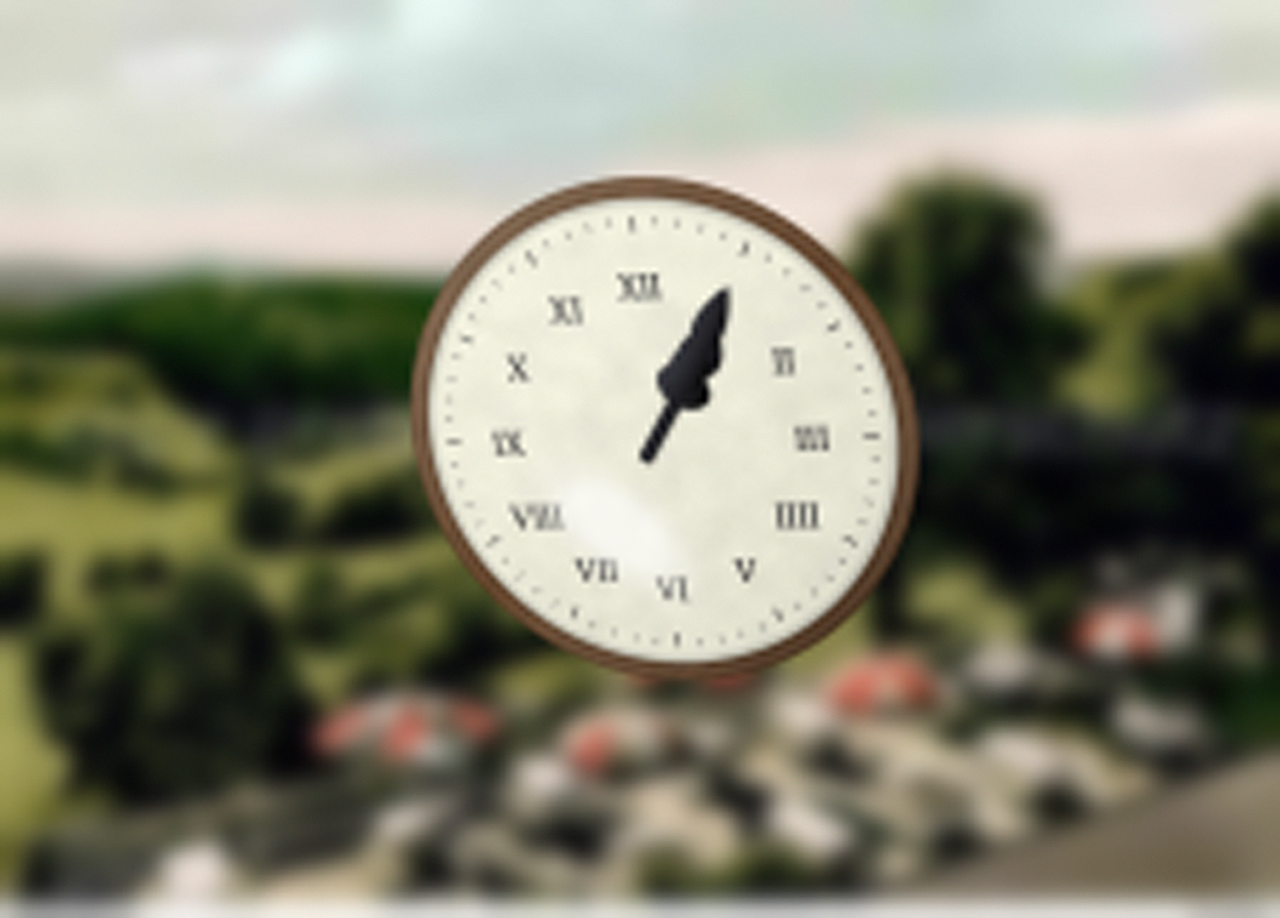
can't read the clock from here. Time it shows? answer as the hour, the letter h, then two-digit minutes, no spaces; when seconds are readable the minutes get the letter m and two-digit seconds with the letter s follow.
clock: 1h05
